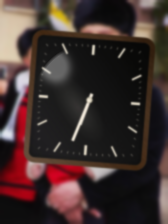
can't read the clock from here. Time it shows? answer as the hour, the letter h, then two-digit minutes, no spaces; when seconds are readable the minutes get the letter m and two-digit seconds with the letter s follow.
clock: 6h33
